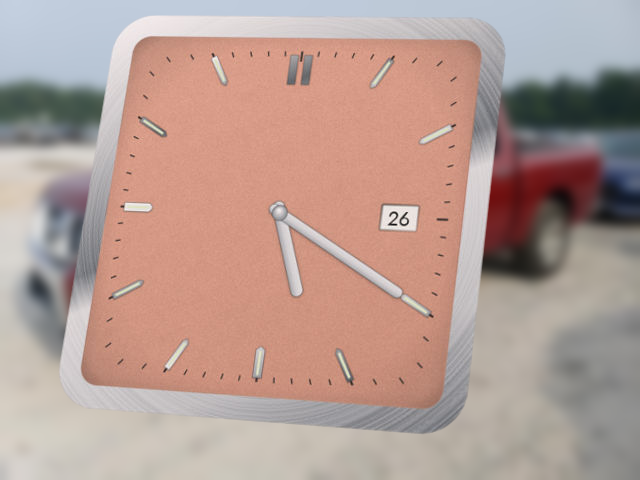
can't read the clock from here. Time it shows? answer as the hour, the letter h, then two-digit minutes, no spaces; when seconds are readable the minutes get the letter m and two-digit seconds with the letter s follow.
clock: 5h20
